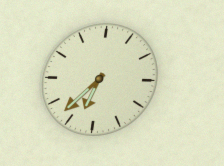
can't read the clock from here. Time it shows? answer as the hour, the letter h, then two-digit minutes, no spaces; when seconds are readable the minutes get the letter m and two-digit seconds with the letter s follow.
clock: 6h37
